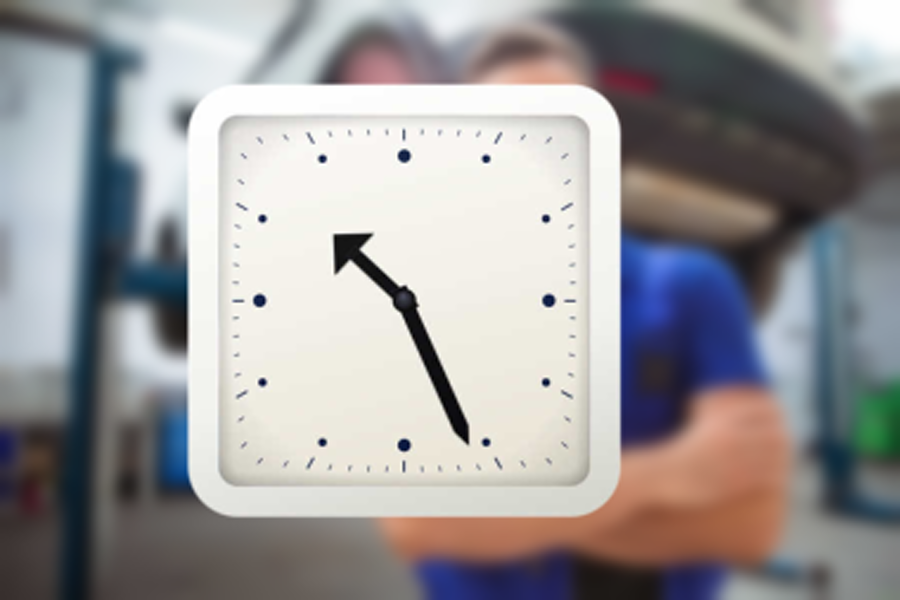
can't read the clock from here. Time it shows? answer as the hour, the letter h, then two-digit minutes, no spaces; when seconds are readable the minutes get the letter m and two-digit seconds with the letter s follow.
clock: 10h26
